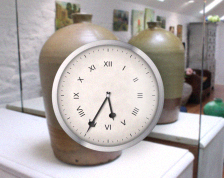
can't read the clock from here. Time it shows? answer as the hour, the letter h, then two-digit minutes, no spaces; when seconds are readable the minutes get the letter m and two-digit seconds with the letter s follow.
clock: 5h35
